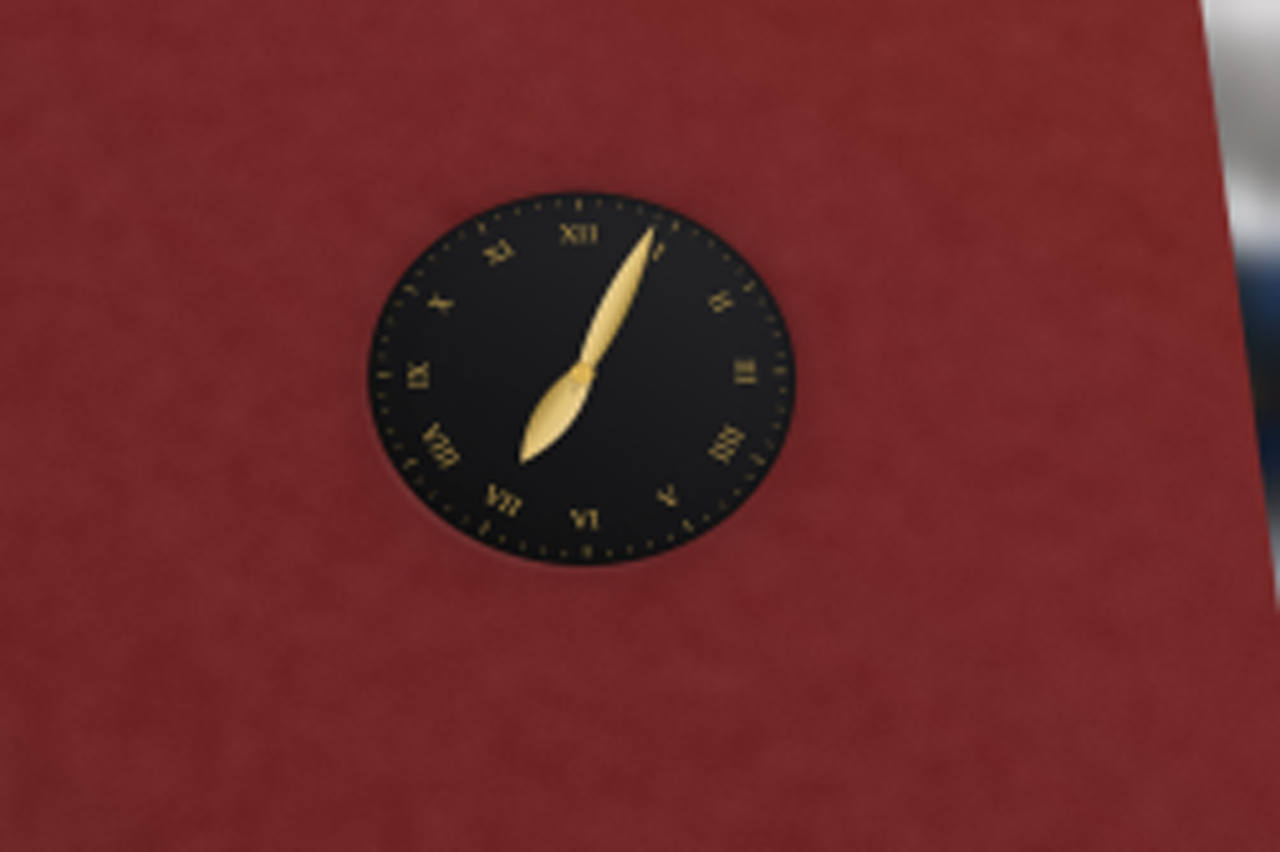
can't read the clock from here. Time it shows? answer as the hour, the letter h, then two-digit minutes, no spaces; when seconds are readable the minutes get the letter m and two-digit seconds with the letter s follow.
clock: 7h04
